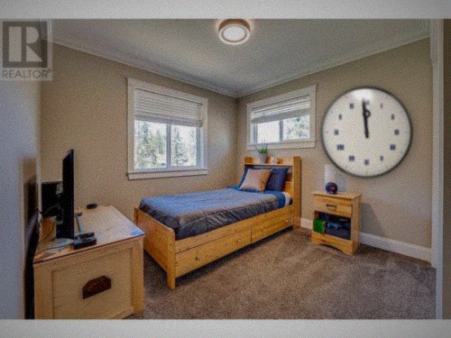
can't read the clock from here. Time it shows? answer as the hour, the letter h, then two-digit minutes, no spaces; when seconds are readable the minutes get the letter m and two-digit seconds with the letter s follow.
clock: 11h59
